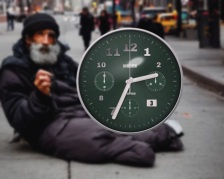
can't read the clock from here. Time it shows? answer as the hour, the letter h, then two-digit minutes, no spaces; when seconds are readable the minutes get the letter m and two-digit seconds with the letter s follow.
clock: 2h34
